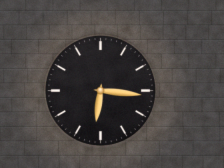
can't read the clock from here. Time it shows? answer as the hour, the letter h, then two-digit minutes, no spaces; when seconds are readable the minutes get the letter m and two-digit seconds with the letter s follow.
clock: 6h16
